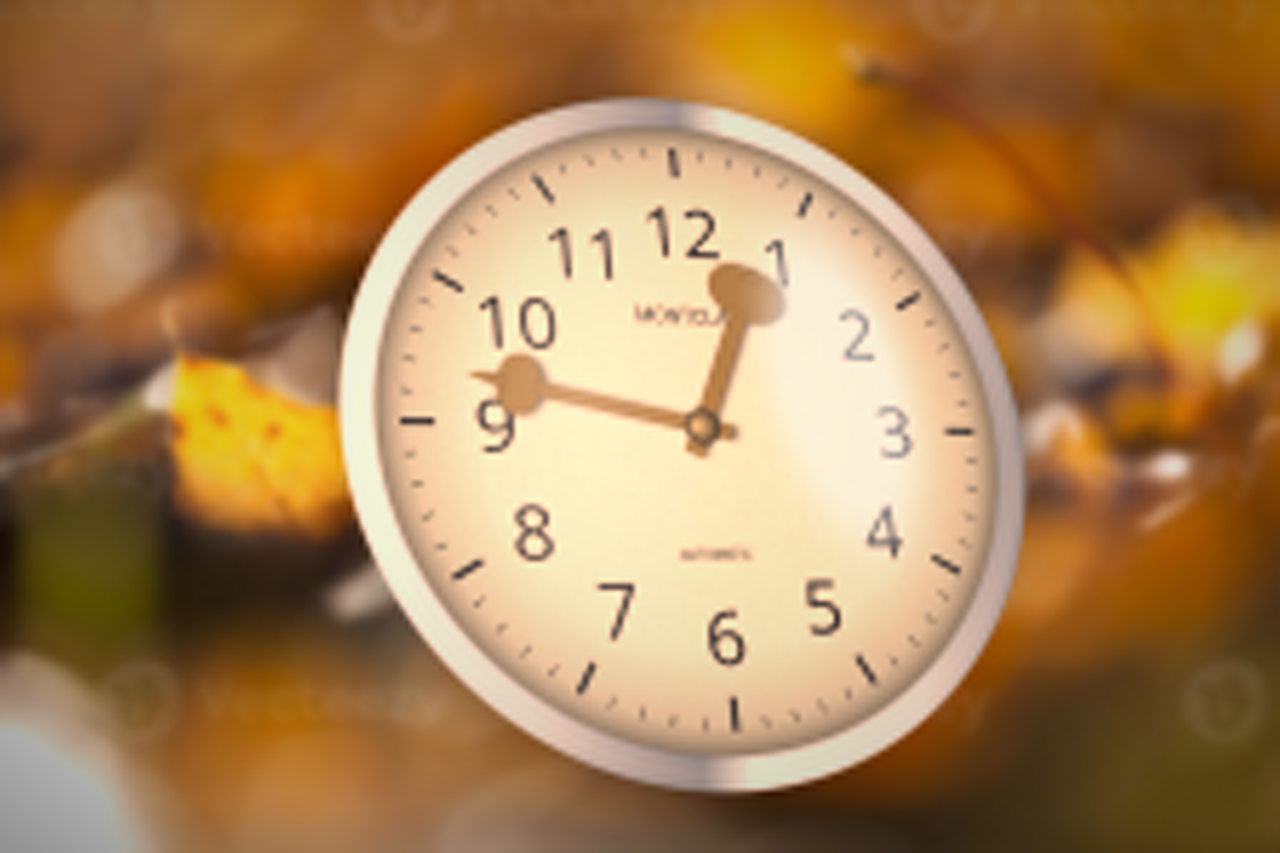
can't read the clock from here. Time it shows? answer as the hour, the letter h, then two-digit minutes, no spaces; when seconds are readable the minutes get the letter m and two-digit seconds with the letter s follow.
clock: 12h47
